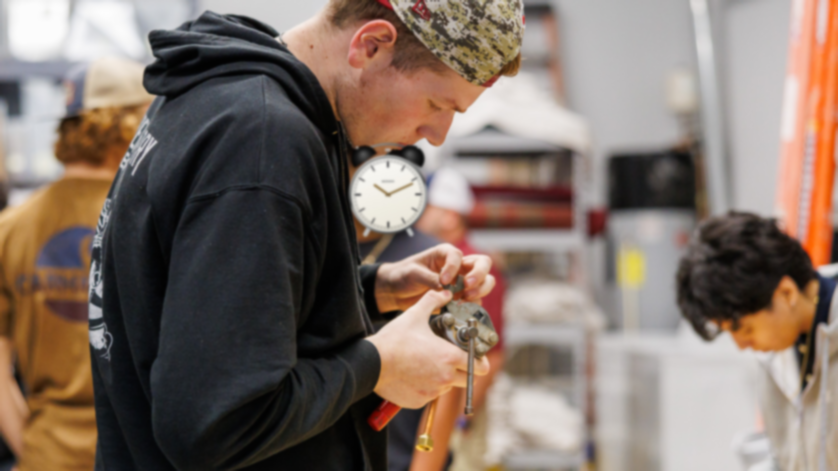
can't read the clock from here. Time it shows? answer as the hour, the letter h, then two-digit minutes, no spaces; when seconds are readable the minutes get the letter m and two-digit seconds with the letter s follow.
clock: 10h11
